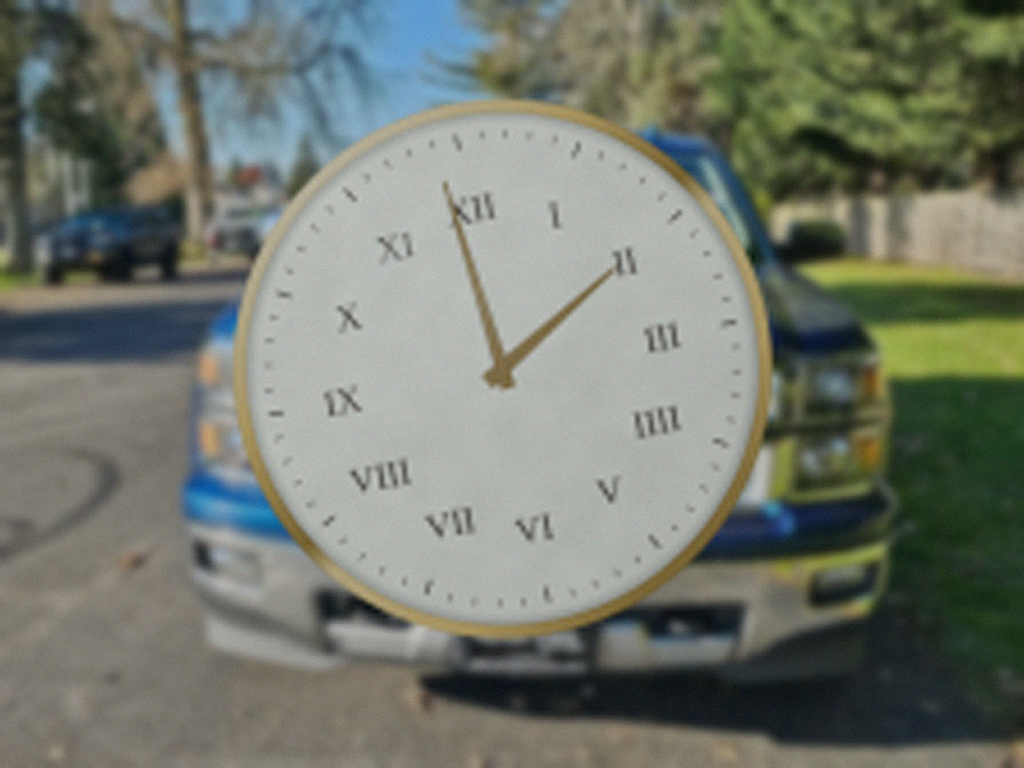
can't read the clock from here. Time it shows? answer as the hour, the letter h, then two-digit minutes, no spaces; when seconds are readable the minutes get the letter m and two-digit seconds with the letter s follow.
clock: 1h59
